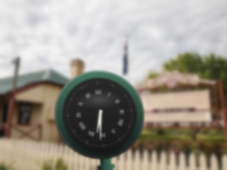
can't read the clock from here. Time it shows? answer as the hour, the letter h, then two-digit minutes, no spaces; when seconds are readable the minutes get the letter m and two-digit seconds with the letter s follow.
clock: 6h31
